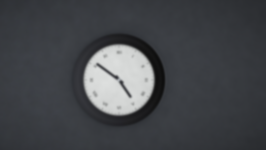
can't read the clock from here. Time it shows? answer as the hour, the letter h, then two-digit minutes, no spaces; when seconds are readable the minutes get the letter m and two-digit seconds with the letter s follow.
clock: 4h51
